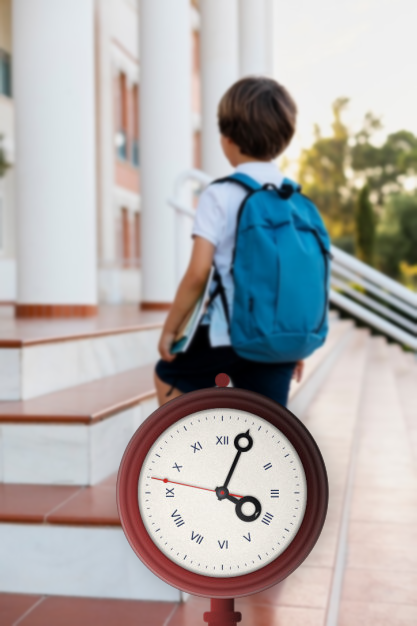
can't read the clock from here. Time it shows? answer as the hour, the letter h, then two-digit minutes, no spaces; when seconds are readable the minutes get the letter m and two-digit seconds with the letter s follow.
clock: 4h03m47s
